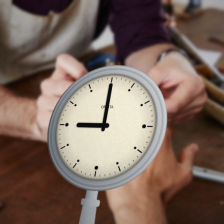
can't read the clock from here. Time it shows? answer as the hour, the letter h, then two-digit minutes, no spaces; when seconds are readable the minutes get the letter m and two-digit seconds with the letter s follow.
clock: 9h00
